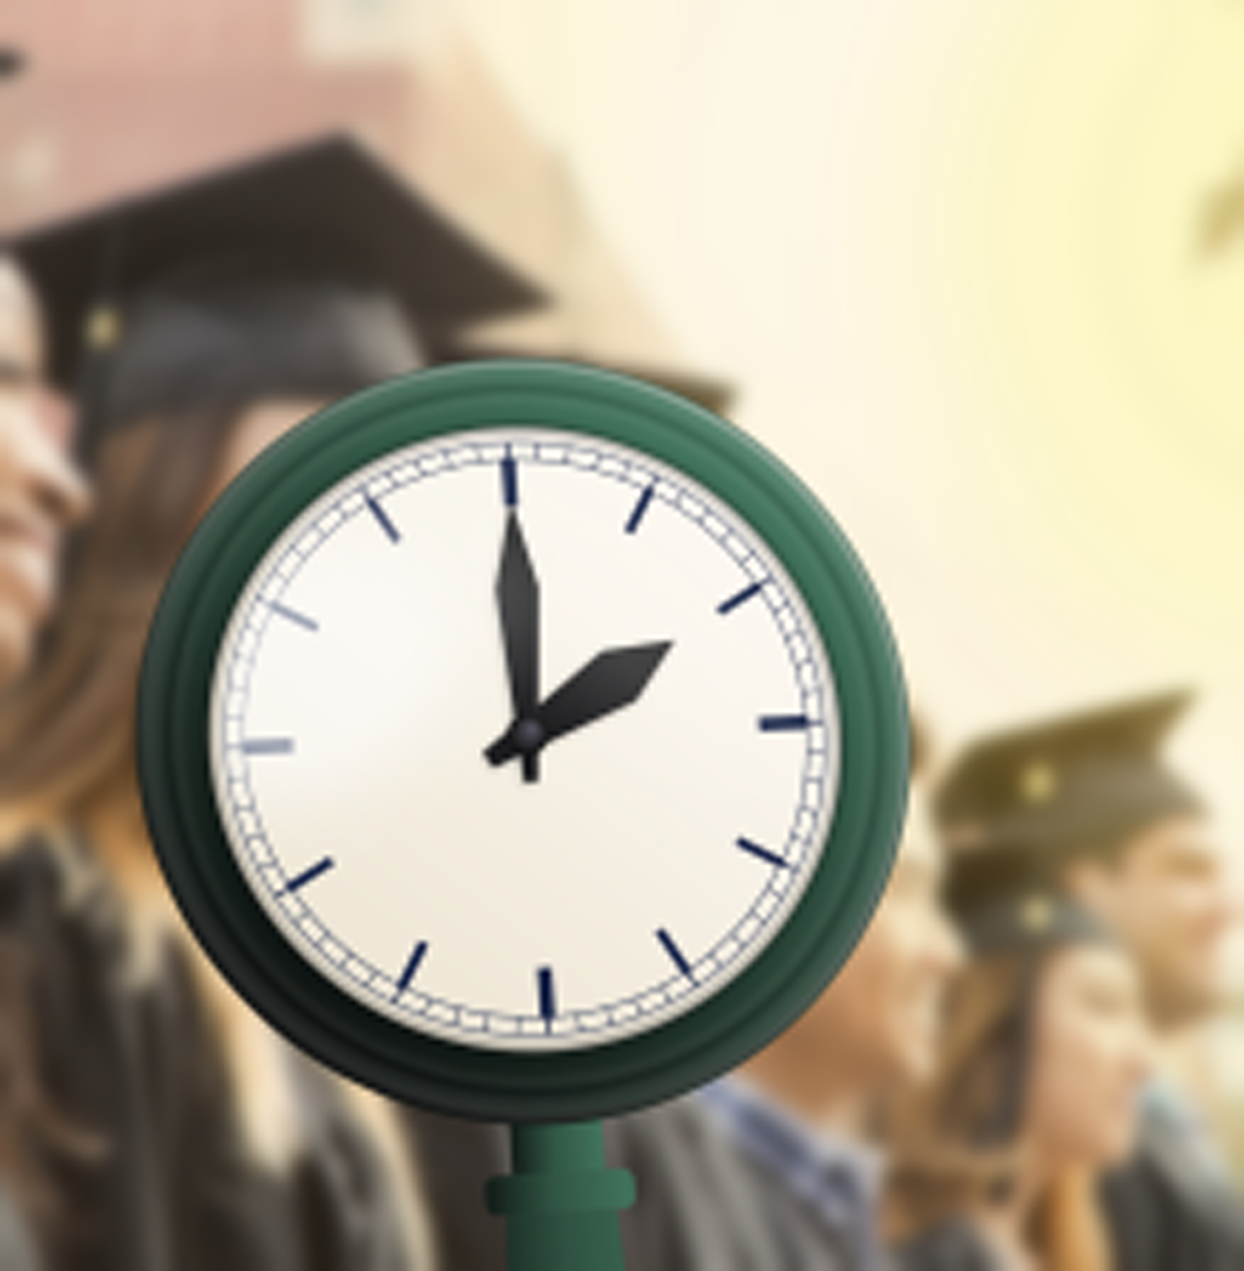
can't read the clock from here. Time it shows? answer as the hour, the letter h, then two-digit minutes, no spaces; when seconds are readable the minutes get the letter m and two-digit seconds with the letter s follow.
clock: 2h00
